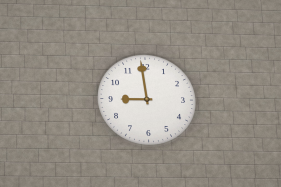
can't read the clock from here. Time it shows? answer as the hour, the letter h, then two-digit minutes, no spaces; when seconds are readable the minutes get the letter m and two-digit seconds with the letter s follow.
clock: 8h59
